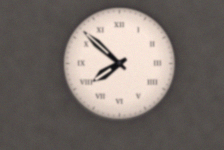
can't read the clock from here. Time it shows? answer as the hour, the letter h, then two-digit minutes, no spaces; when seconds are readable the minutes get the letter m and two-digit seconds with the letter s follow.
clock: 7h52
